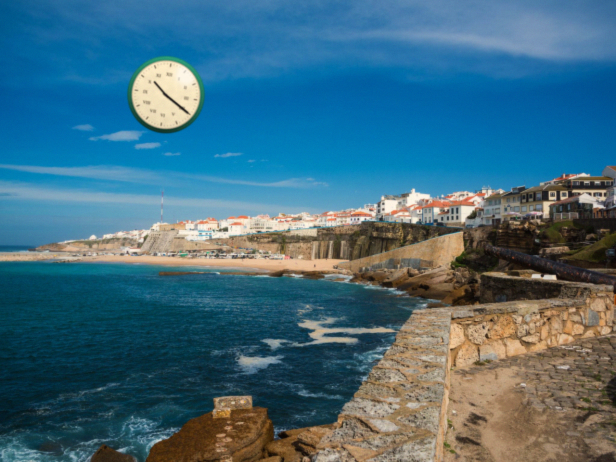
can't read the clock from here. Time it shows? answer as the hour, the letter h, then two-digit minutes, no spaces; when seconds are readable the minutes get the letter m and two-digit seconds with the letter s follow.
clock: 10h20
